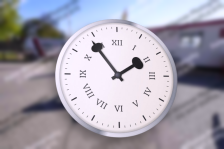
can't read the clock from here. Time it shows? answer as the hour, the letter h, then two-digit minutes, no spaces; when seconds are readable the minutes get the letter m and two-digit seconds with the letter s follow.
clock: 1h54
